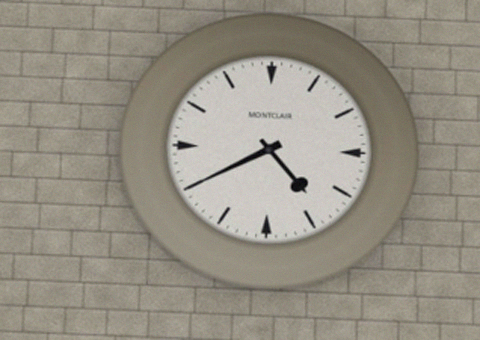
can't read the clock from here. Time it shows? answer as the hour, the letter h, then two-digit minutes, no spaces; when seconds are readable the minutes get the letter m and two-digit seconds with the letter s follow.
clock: 4h40
